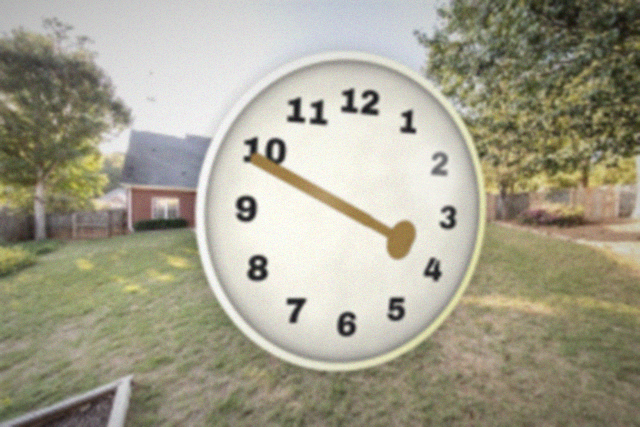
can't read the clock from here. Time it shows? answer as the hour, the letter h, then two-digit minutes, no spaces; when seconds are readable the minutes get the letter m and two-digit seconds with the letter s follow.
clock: 3h49
